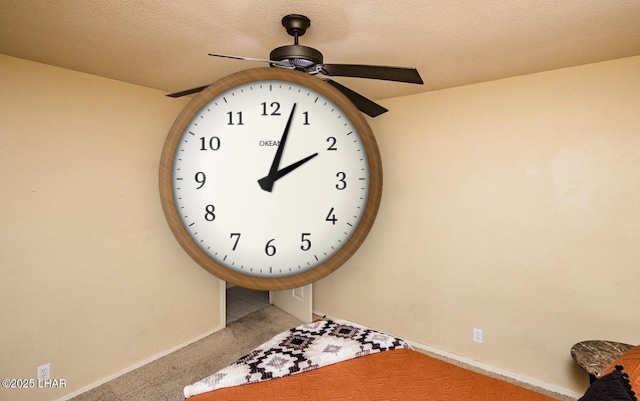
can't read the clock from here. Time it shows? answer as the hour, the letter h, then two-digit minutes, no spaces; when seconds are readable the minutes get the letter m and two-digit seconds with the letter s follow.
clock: 2h03
